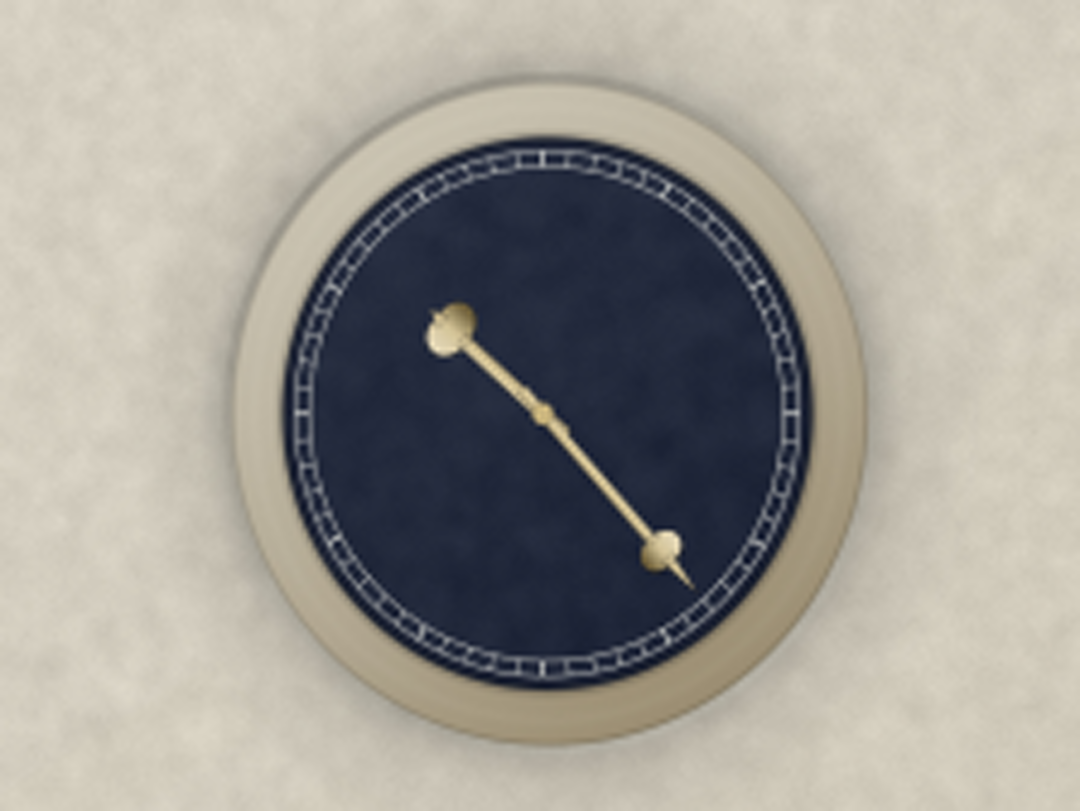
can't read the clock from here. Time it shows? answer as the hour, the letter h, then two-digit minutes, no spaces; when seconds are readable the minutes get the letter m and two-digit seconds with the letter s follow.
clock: 10h23
